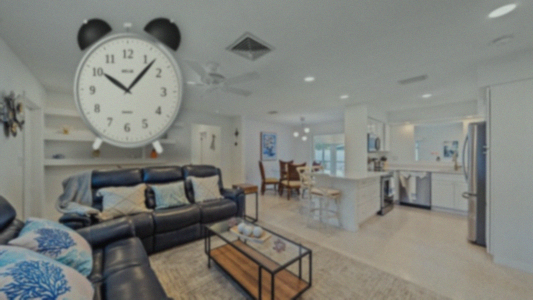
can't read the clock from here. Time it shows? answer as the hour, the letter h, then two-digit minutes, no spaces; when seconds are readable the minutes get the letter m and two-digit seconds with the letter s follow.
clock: 10h07
